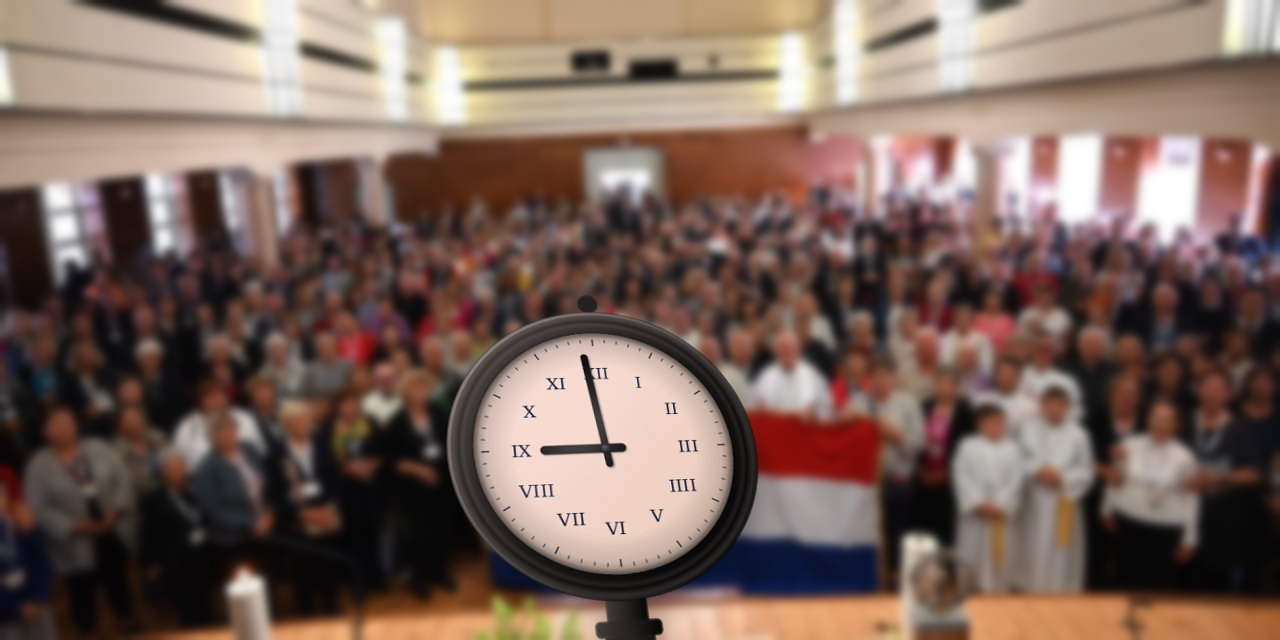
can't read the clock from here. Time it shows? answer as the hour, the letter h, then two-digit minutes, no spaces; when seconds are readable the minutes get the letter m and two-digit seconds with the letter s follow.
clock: 8h59
